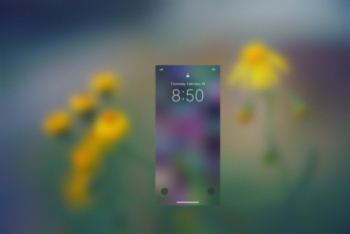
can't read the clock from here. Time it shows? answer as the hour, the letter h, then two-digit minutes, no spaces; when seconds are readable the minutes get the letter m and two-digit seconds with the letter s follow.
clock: 8h50
